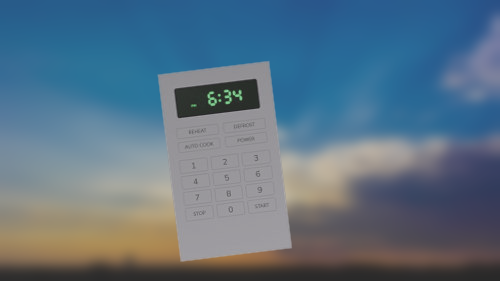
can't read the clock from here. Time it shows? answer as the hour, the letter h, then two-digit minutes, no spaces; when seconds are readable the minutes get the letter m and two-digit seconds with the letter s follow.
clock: 6h34
